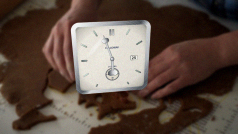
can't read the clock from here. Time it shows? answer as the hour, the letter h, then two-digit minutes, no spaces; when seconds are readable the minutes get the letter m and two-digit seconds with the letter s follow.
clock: 5h57
